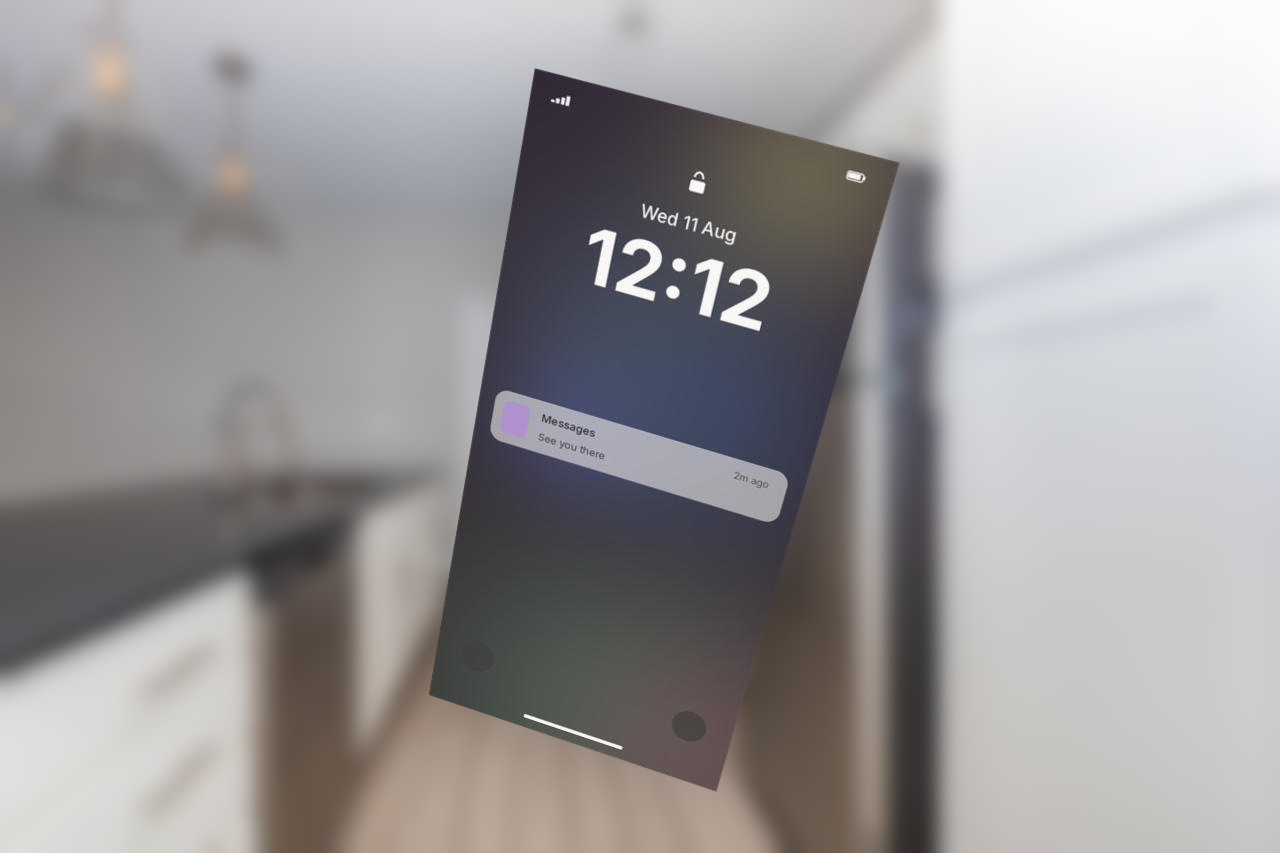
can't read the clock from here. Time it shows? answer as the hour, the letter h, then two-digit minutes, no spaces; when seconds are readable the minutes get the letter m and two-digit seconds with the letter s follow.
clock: 12h12
